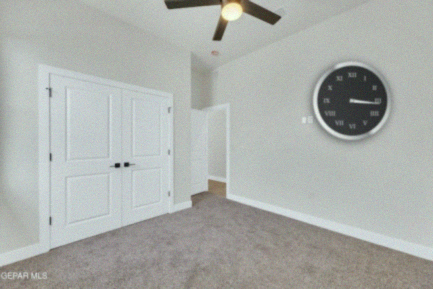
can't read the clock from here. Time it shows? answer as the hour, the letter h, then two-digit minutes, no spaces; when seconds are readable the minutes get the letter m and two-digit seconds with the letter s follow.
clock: 3h16
